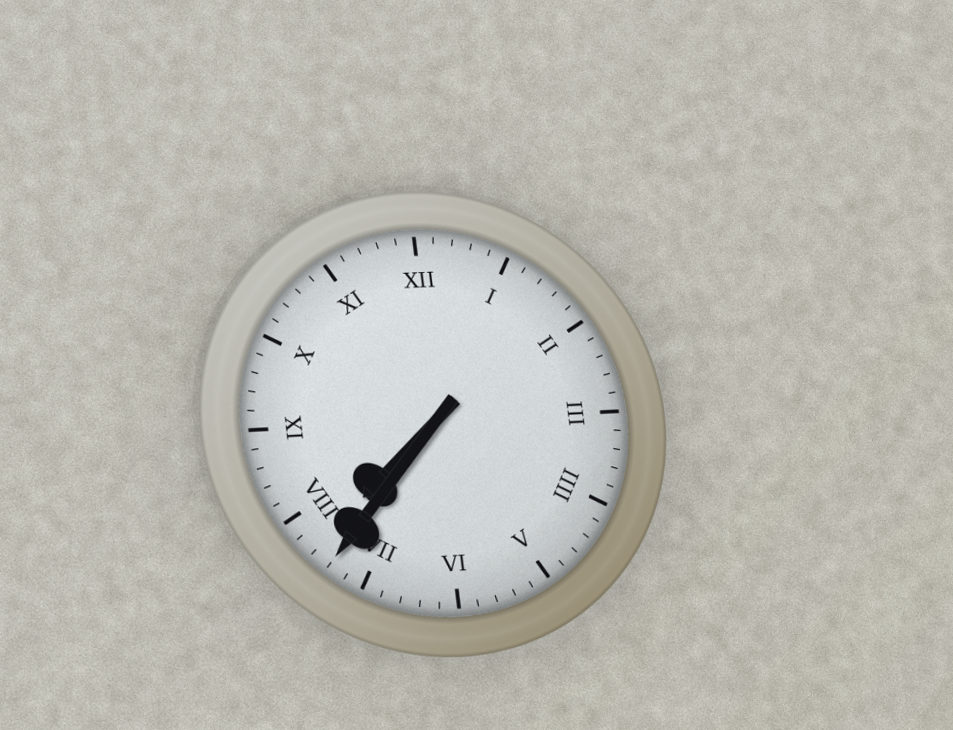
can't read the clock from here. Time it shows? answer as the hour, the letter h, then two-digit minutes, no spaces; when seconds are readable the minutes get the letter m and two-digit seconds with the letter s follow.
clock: 7h37
